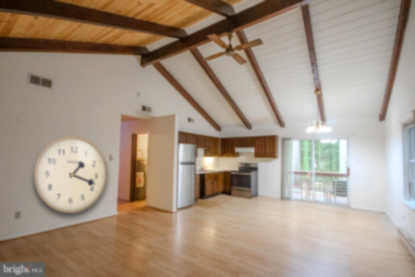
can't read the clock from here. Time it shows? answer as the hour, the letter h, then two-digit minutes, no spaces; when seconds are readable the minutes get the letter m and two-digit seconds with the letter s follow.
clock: 1h18
